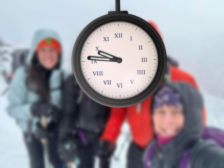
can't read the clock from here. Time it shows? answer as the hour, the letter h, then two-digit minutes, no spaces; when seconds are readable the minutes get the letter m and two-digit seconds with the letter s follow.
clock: 9h46
